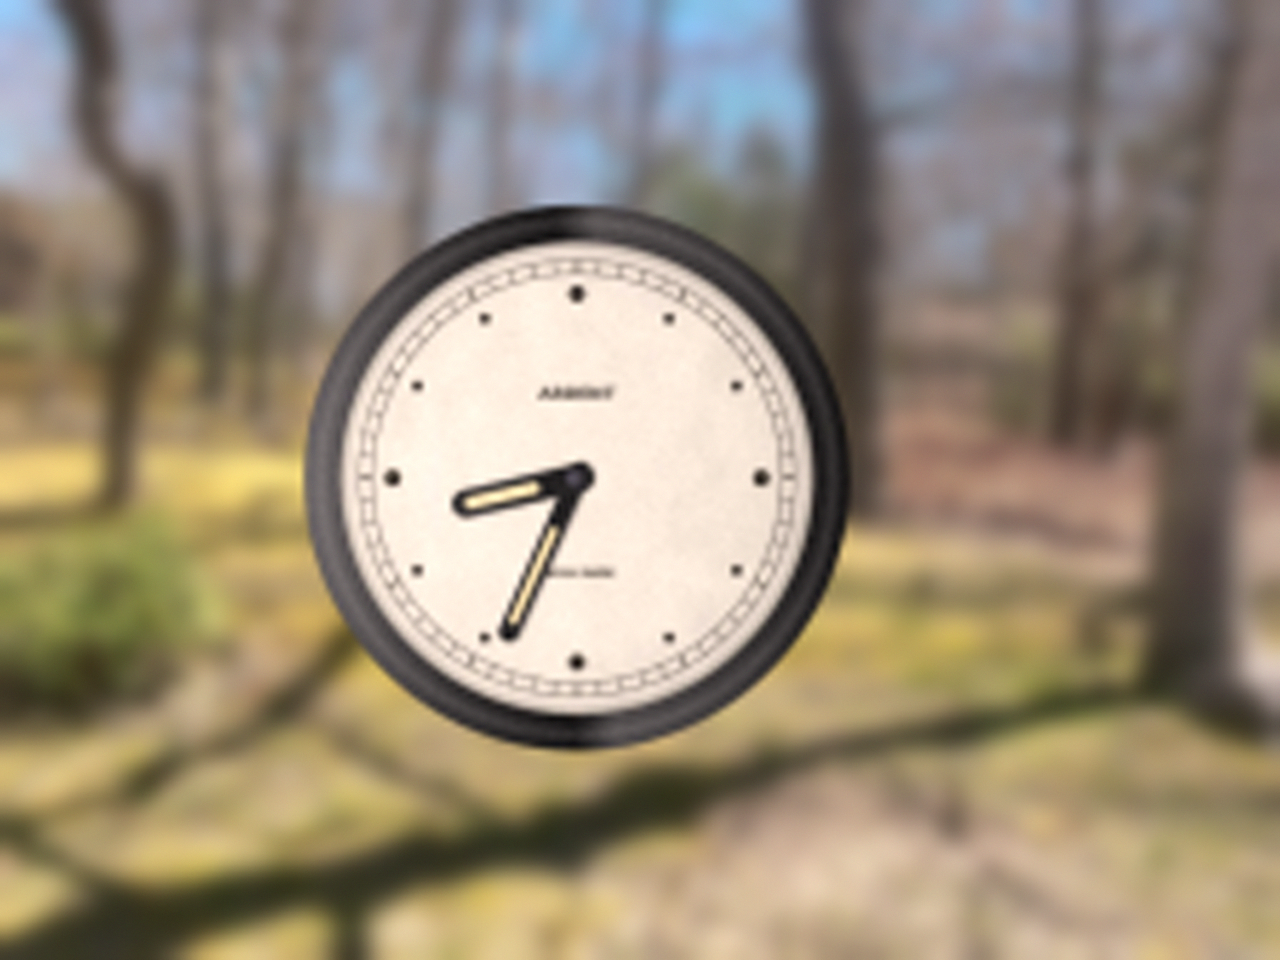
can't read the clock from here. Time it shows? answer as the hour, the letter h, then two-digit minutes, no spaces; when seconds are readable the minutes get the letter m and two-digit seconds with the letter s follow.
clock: 8h34
